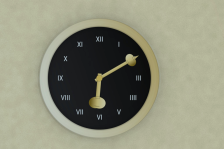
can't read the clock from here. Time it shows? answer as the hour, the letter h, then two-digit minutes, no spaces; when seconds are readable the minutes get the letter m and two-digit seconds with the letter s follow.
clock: 6h10
